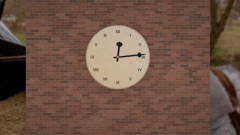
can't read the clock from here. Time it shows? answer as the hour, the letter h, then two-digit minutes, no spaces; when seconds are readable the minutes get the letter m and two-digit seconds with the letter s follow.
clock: 12h14
